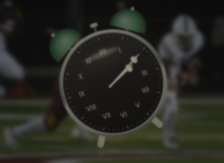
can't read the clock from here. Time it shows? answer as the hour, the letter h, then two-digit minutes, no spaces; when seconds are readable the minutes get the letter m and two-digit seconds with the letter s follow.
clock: 2h10
